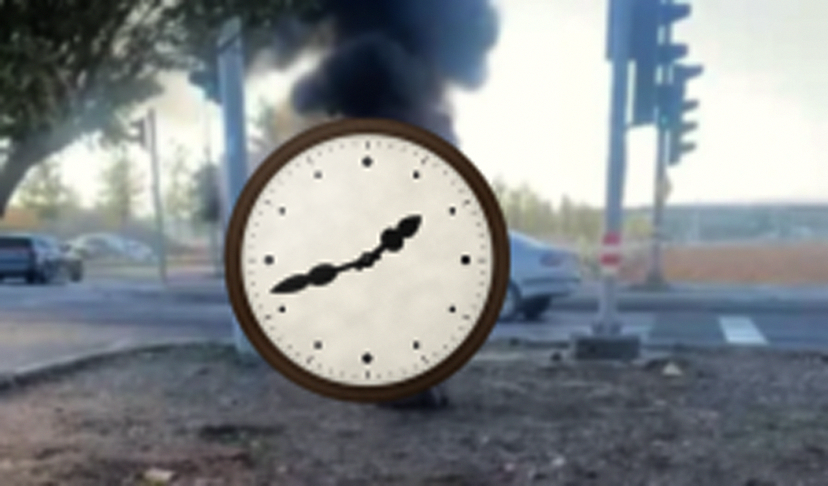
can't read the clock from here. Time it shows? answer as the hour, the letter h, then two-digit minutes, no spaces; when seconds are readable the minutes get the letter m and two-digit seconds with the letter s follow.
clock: 1h42
